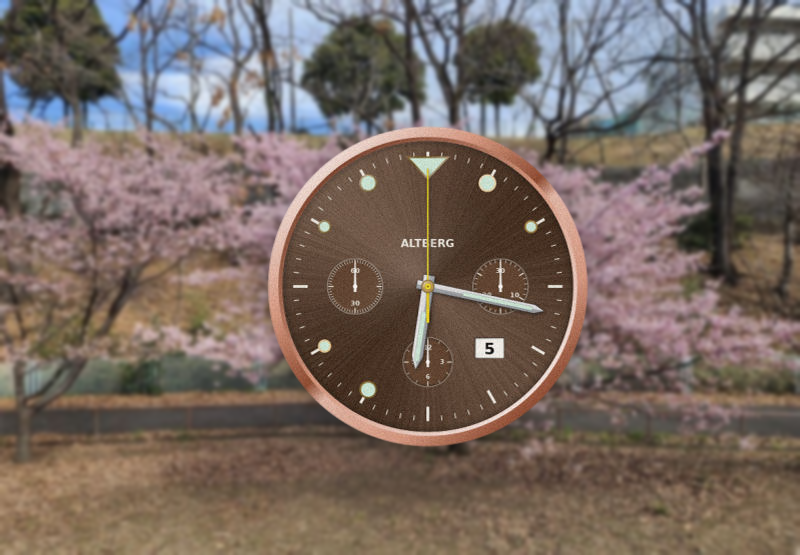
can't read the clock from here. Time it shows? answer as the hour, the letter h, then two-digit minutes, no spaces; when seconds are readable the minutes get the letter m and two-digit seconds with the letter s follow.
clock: 6h17
